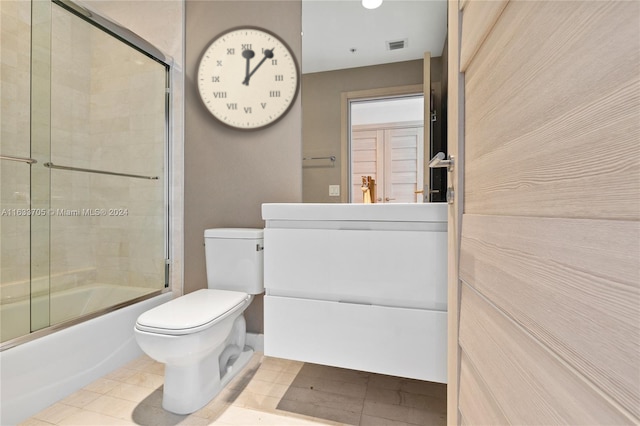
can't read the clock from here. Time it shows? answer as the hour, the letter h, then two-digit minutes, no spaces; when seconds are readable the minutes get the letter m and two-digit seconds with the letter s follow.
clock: 12h07
